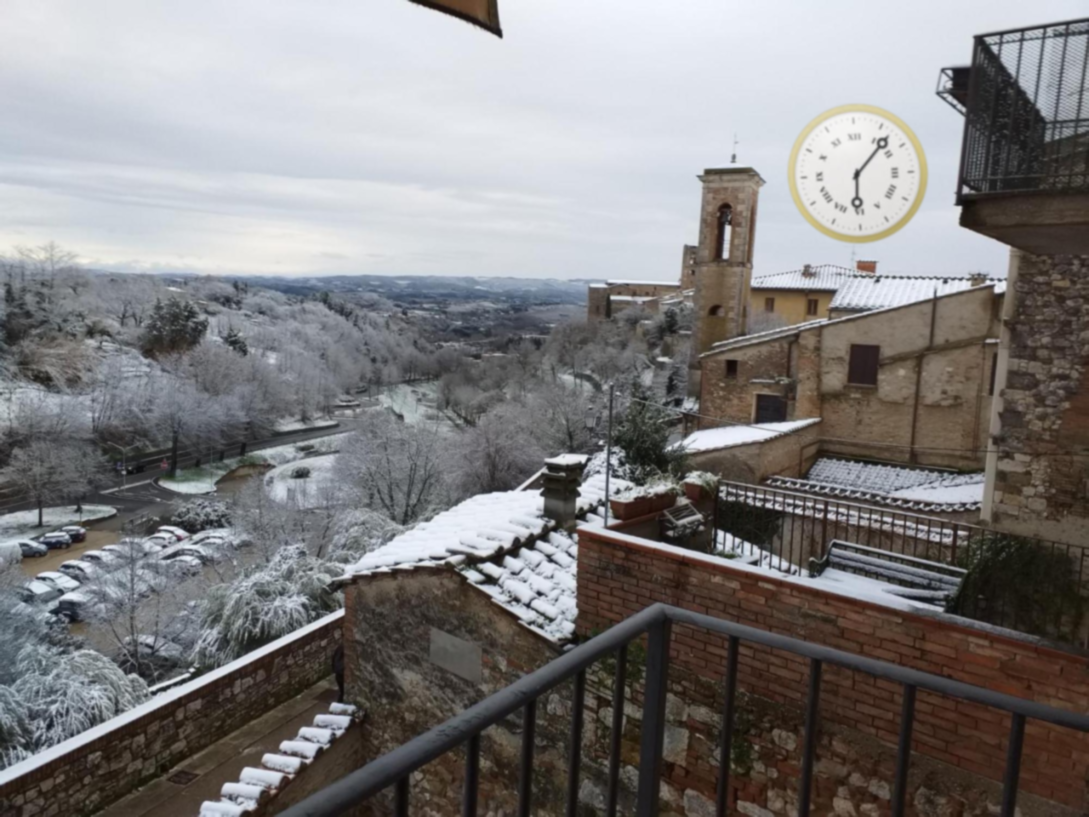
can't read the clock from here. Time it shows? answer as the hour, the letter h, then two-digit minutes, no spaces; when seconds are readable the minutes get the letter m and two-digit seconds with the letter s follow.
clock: 6h07
